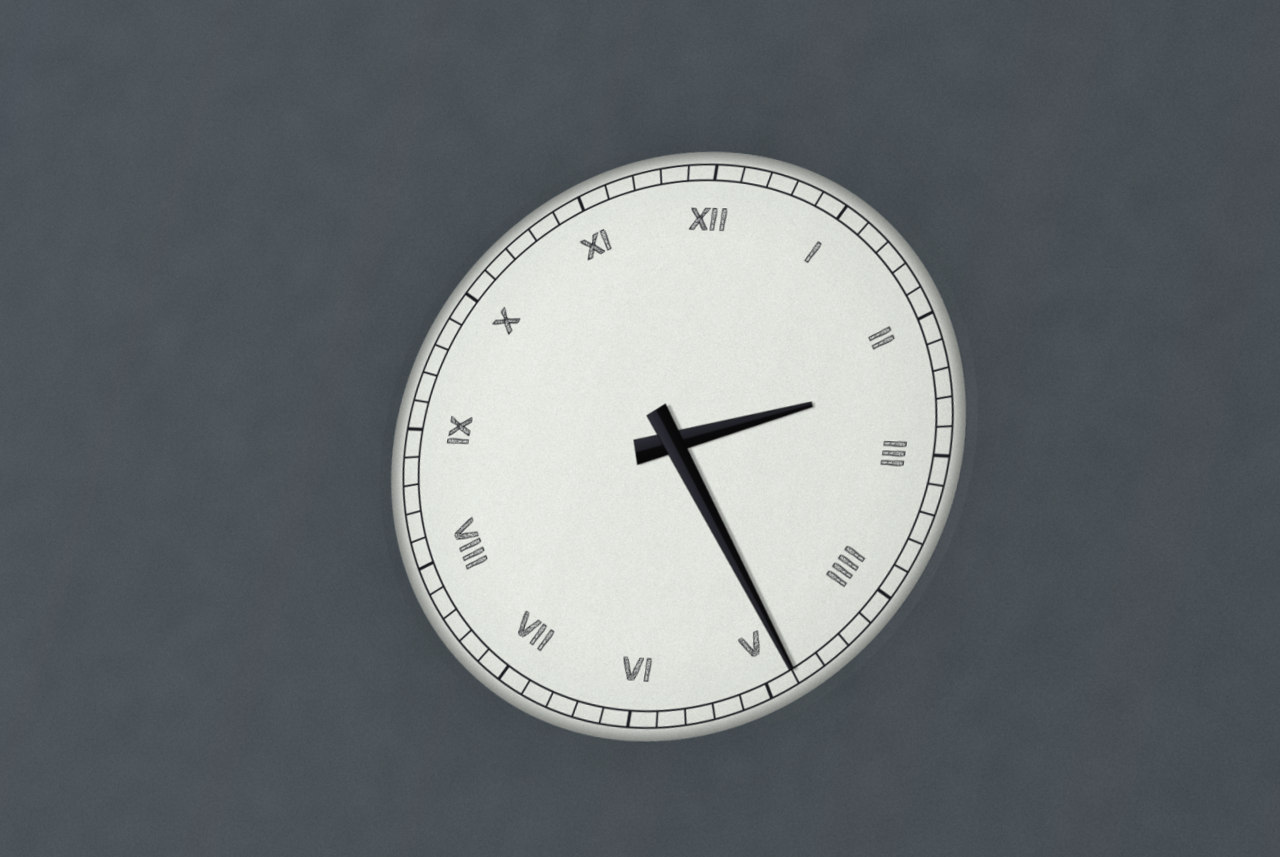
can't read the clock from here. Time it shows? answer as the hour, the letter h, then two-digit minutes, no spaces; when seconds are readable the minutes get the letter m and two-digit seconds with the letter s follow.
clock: 2h24
